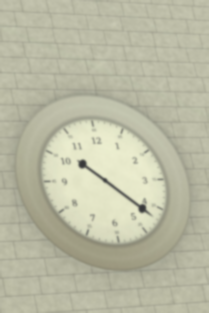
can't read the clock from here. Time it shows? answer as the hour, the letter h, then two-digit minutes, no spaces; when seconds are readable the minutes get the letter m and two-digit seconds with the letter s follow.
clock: 10h22
